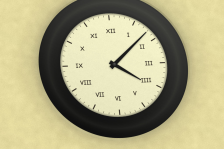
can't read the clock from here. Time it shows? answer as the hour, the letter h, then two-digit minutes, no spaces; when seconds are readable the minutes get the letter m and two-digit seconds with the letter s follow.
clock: 4h08
